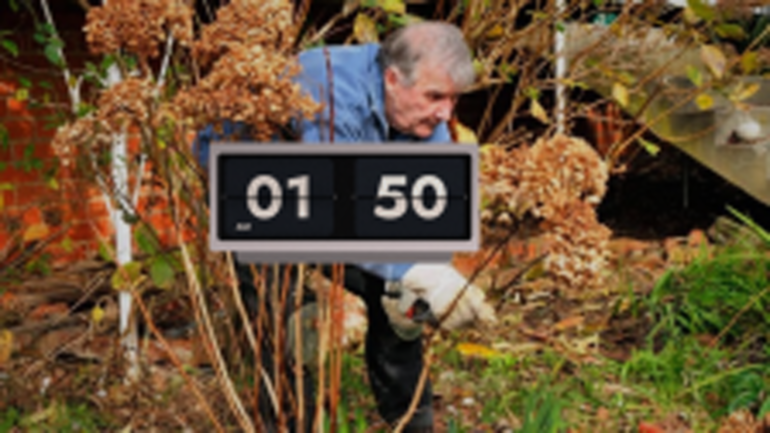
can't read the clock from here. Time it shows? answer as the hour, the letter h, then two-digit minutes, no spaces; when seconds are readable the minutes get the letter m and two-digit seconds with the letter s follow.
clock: 1h50
